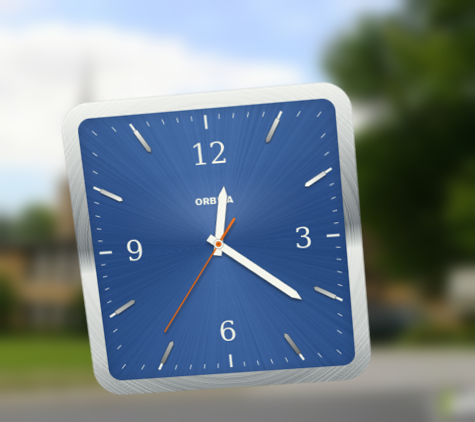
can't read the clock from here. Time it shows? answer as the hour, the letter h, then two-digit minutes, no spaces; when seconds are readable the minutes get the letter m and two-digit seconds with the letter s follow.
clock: 12h21m36s
